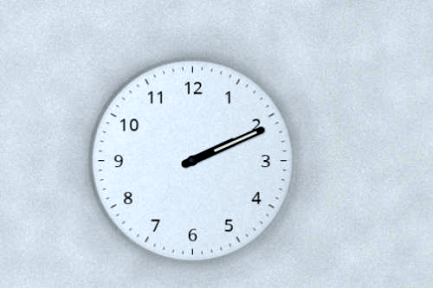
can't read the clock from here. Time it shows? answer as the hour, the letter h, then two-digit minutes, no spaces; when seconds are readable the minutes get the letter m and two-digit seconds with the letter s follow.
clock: 2h11
